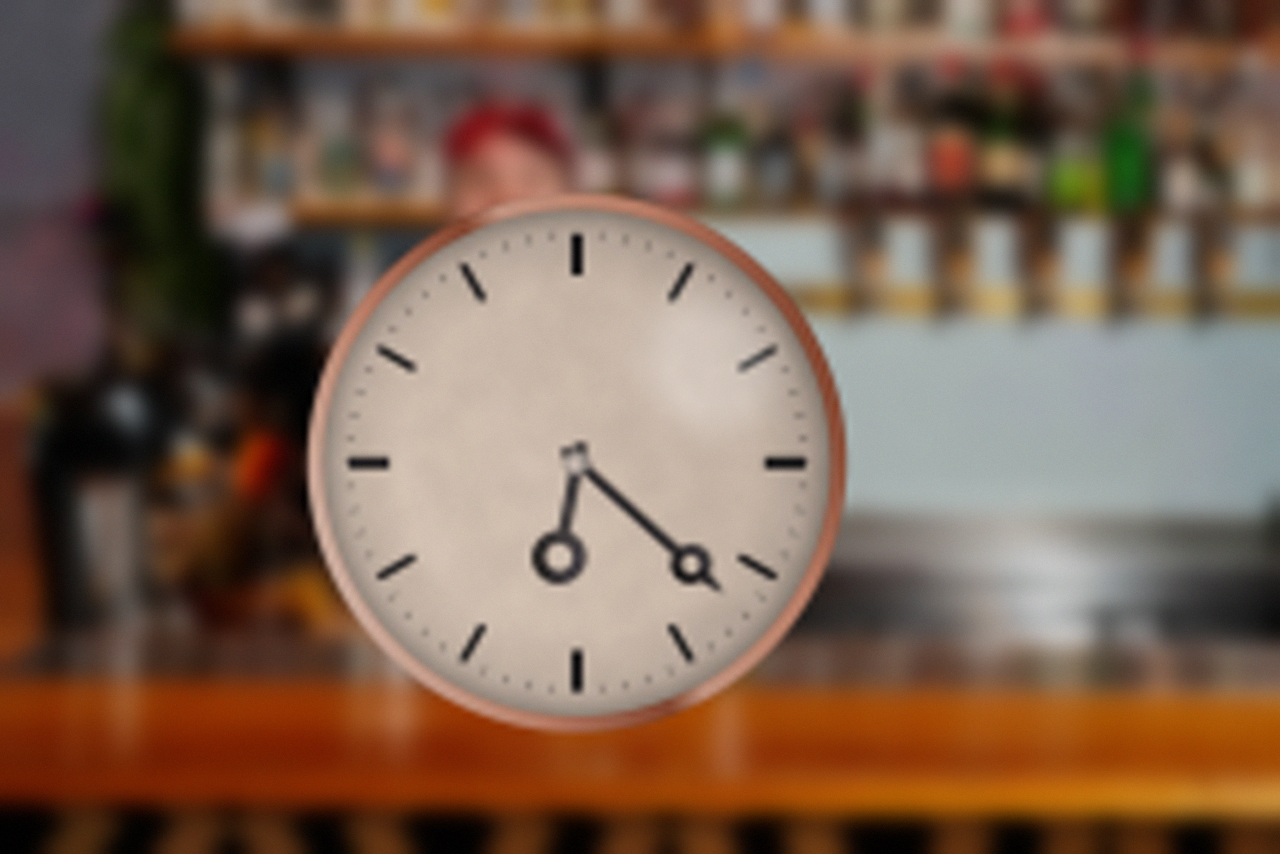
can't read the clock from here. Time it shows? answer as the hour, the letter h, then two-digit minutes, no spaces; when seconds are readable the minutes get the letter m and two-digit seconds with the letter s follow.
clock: 6h22
